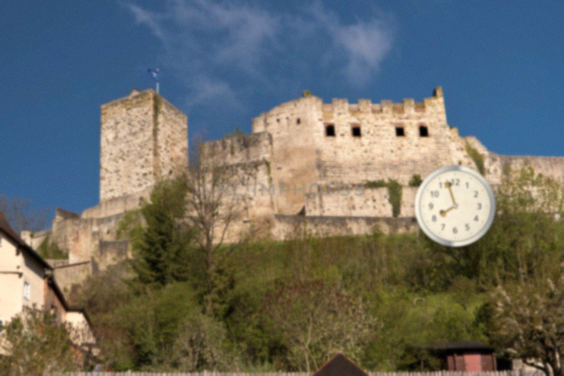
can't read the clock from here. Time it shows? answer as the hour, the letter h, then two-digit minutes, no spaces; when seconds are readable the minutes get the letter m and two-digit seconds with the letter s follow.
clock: 7h57
